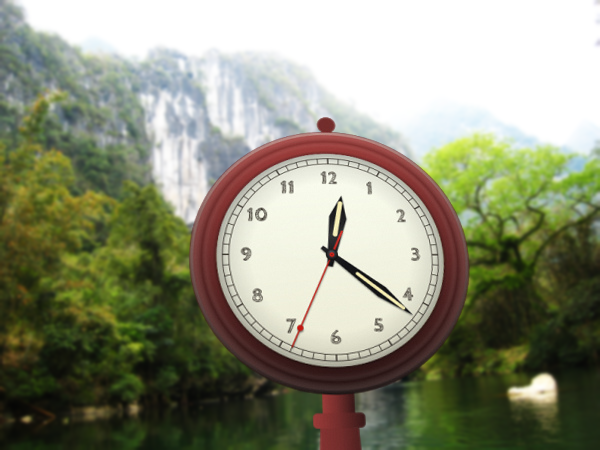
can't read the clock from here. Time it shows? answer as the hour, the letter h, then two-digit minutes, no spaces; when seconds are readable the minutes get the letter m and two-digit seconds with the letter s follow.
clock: 12h21m34s
